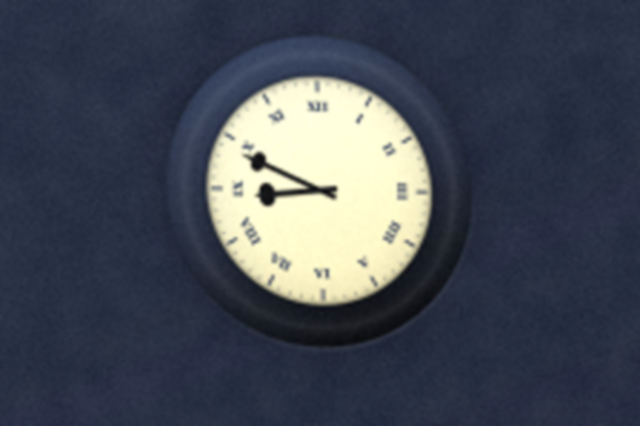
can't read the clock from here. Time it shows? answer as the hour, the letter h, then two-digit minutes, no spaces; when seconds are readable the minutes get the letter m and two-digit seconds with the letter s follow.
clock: 8h49
